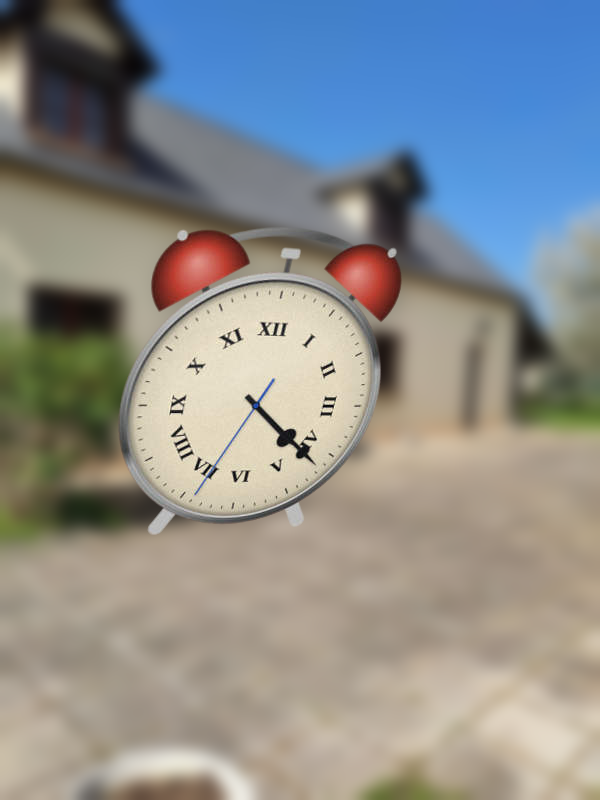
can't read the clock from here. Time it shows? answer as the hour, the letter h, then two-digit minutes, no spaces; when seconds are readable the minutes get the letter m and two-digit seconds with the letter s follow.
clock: 4h21m34s
